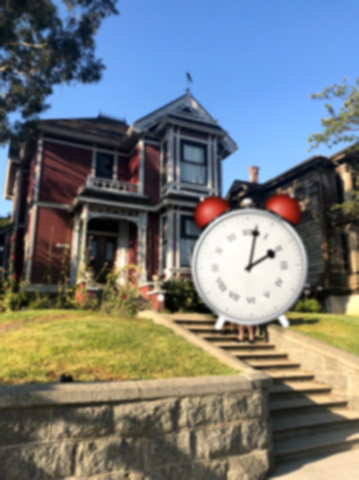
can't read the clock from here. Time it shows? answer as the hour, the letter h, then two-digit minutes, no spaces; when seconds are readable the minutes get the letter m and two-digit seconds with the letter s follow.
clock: 2h02
